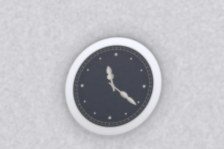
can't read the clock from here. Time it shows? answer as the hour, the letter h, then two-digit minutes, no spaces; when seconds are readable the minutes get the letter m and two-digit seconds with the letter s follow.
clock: 11h21
